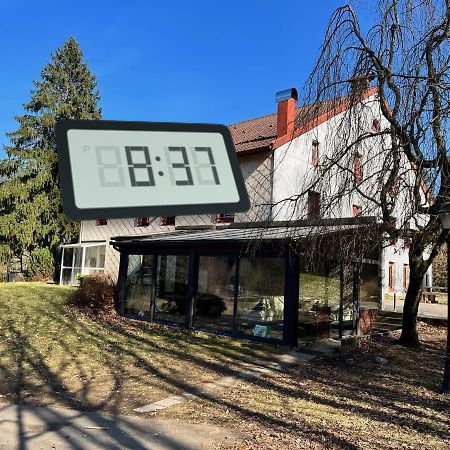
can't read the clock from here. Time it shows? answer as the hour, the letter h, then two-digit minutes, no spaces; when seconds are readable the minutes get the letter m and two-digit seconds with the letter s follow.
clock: 8h37
